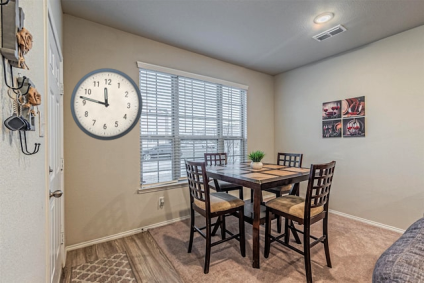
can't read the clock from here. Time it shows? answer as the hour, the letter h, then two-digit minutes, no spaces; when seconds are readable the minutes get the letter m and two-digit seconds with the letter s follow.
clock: 11h47
